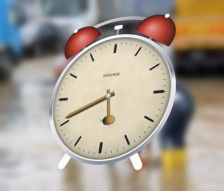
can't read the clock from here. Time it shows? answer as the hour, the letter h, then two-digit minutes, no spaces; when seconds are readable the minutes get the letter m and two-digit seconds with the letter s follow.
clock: 5h41
